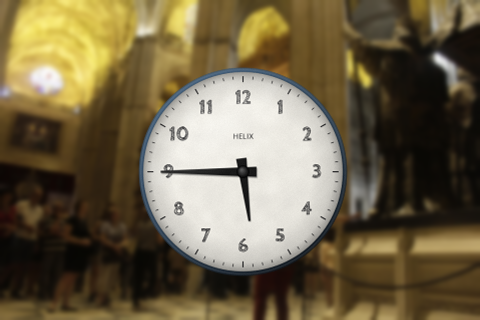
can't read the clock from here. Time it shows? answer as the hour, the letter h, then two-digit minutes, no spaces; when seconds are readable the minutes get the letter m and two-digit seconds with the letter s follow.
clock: 5h45
